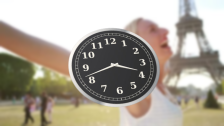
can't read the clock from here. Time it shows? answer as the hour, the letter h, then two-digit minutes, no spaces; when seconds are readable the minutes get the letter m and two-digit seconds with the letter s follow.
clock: 3h42
